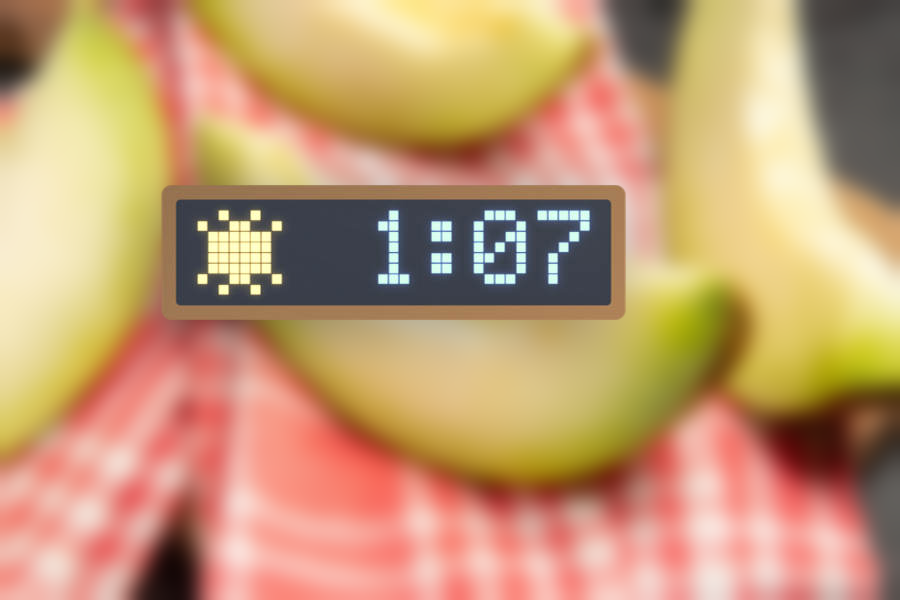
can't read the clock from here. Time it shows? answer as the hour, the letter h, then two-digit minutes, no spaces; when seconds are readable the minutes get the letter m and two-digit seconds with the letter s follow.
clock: 1h07
